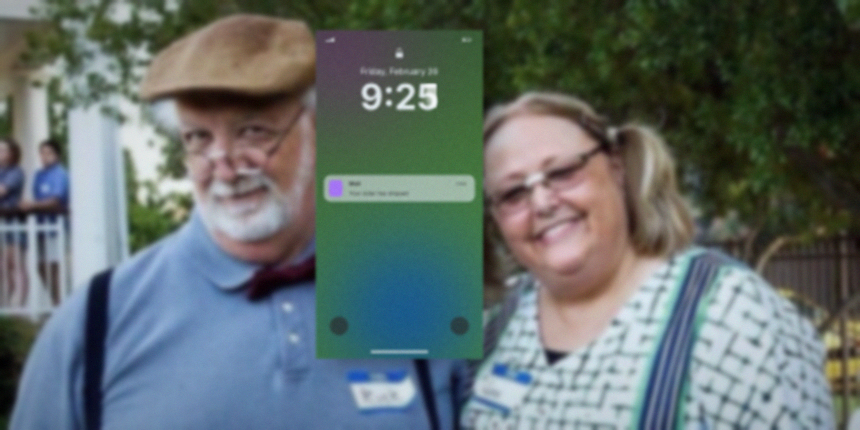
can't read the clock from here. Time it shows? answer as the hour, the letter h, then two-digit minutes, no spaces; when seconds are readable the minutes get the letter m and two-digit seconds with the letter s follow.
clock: 9h25
